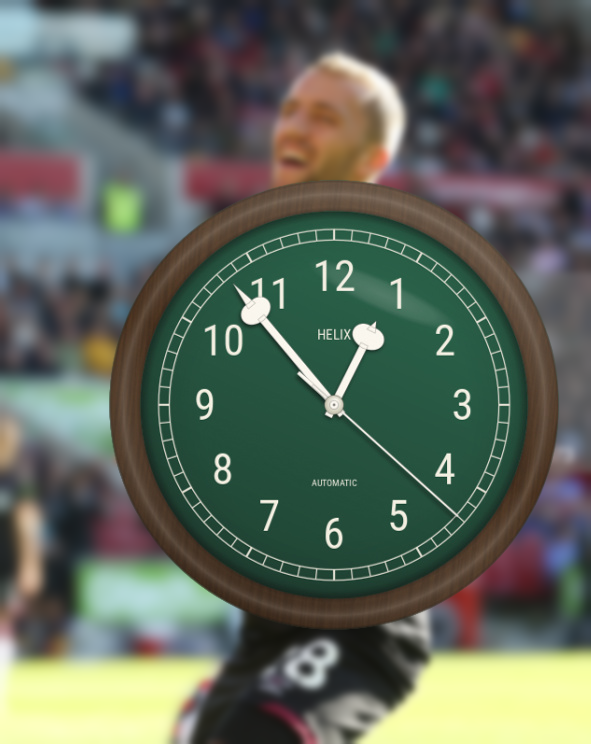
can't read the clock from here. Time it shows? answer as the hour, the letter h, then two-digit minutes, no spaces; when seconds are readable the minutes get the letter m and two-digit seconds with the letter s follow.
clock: 12h53m22s
